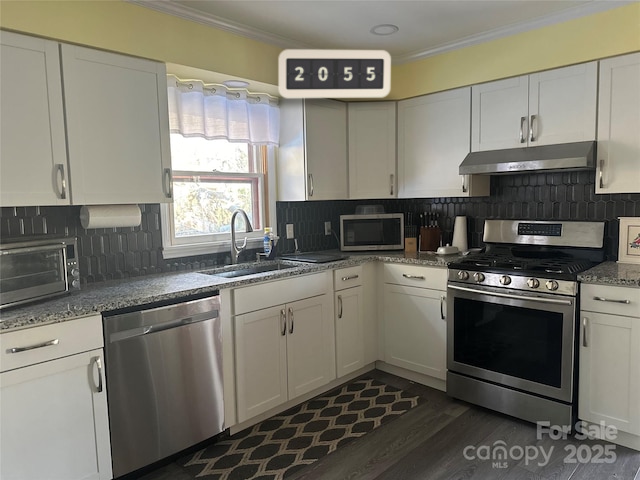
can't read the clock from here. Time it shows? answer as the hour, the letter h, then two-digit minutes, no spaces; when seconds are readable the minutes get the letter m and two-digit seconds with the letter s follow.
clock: 20h55
